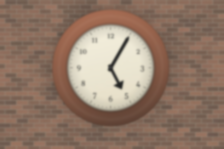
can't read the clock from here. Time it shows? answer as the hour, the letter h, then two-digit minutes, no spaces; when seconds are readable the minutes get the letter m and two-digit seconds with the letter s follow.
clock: 5h05
